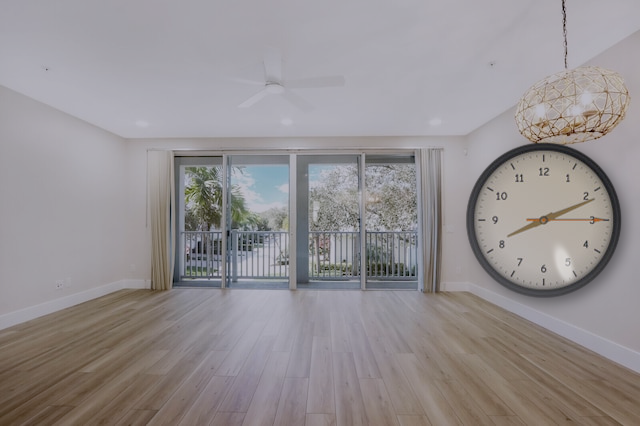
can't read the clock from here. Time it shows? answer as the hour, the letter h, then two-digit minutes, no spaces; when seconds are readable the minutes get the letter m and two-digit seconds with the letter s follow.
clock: 8h11m15s
